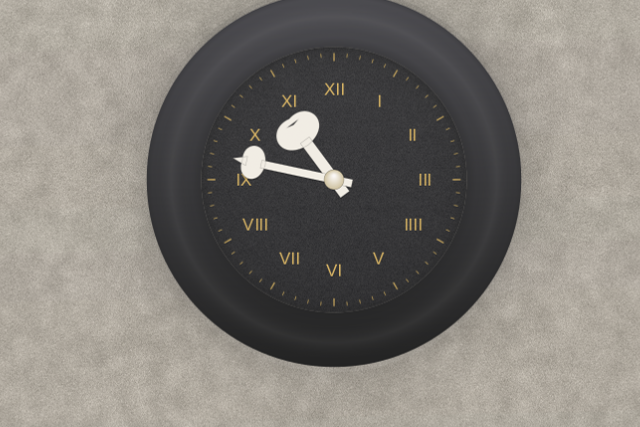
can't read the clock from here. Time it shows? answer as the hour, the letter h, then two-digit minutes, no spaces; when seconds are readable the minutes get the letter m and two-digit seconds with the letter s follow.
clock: 10h47
